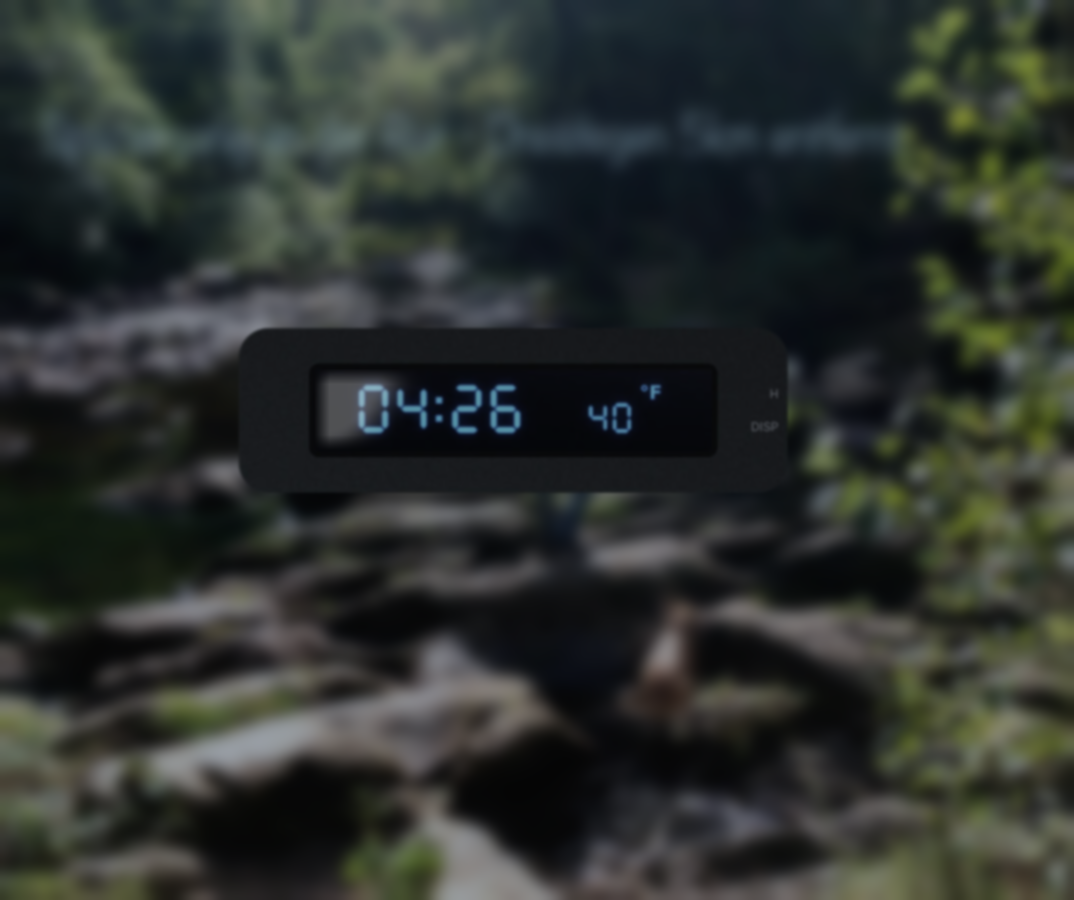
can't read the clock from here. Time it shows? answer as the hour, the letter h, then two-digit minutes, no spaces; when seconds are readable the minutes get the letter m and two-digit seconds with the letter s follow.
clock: 4h26
